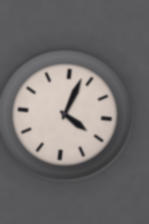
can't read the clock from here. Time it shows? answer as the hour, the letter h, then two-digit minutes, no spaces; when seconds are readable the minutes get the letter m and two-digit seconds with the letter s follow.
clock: 4h03
